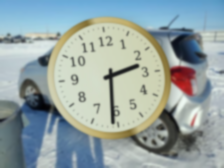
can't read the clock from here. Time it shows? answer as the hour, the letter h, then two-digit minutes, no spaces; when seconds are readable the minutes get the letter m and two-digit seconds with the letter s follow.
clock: 2h31
